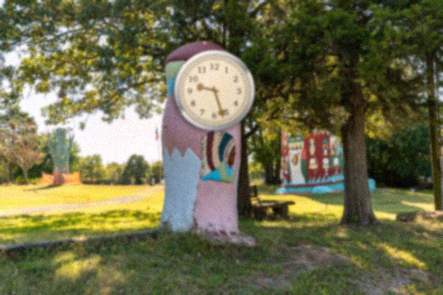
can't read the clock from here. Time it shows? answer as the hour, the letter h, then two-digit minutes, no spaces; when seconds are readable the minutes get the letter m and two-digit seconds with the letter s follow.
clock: 9h27
